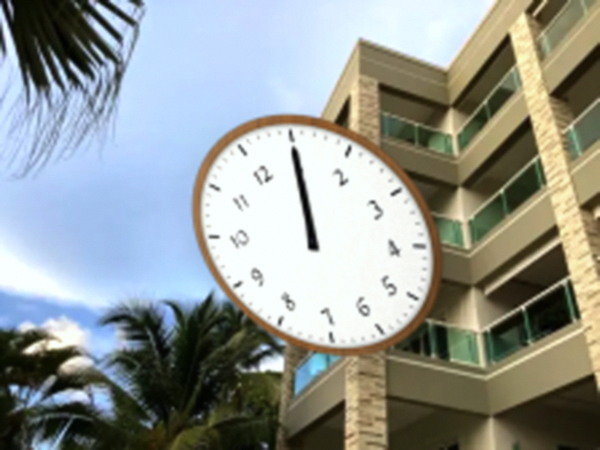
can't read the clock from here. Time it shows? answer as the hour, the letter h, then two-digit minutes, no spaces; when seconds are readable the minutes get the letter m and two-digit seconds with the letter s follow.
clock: 1h05
